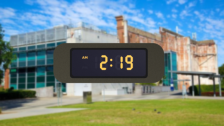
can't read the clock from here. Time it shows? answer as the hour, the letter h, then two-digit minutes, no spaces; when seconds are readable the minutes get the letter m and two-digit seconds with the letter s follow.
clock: 2h19
